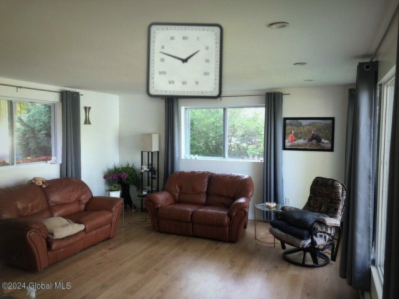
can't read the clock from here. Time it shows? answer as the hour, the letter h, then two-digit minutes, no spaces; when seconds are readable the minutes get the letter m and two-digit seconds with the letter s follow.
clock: 1h48
